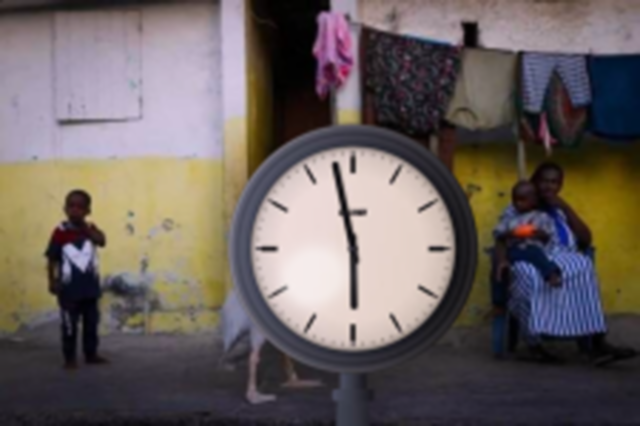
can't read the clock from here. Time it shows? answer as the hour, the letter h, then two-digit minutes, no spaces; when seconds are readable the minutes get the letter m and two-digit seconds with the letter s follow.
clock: 5h58
